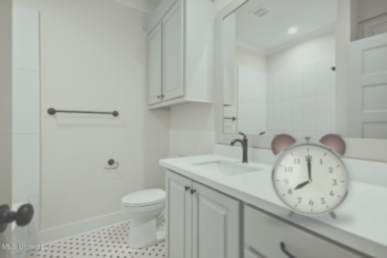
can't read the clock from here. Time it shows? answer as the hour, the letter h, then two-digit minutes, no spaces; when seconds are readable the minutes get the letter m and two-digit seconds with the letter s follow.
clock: 8h00
